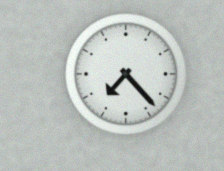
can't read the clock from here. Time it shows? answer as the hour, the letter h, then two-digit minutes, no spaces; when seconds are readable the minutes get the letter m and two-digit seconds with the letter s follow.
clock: 7h23
